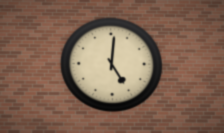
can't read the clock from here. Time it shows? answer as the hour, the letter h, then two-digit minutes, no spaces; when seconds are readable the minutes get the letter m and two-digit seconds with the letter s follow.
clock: 5h01
